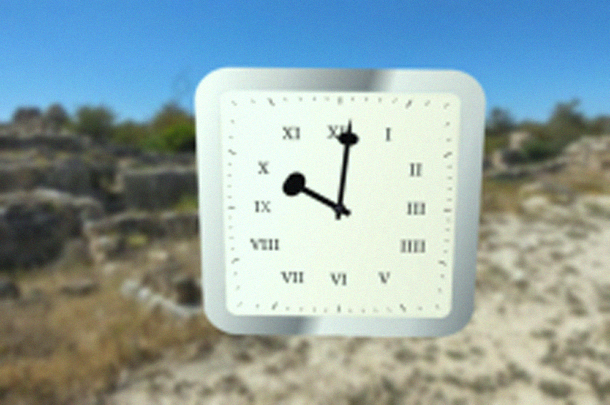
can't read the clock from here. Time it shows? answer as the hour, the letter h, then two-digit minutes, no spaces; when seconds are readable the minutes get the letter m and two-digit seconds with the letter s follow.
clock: 10h01
